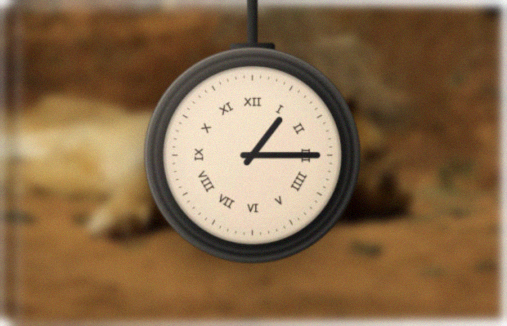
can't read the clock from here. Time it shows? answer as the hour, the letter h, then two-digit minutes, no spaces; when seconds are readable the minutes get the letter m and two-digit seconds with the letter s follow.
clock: 1h15
